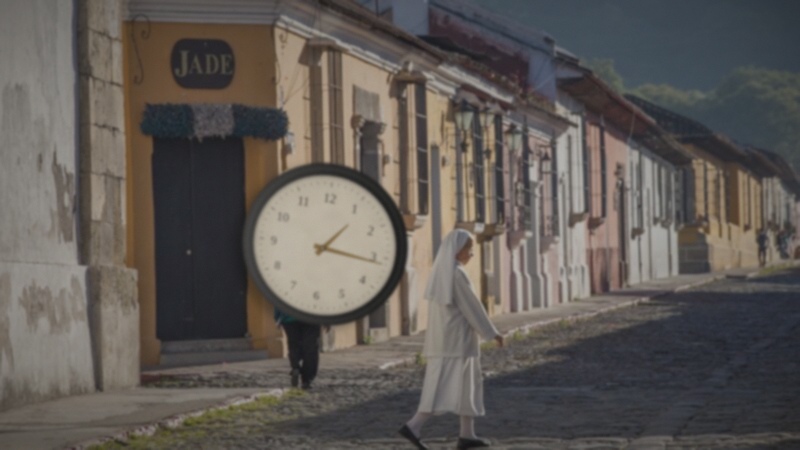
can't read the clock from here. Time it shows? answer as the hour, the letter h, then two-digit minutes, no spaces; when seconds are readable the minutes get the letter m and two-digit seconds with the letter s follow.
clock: 1h16
